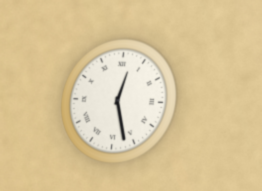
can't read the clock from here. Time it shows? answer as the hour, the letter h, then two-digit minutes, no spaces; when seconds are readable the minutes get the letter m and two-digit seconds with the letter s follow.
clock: 12h27
